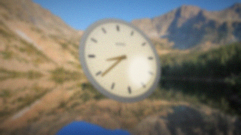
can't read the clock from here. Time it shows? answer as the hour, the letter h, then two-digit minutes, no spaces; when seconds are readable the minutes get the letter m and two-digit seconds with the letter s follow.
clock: 8h39
